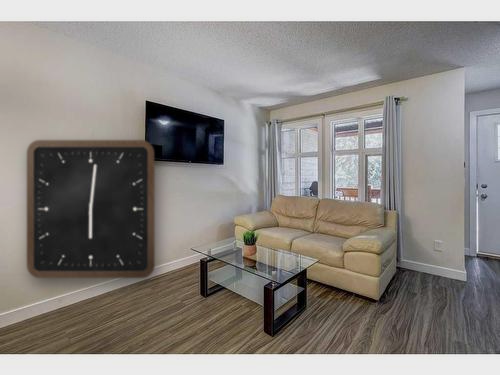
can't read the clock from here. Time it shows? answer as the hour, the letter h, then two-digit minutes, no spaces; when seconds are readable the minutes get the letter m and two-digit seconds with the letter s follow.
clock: 6h01
